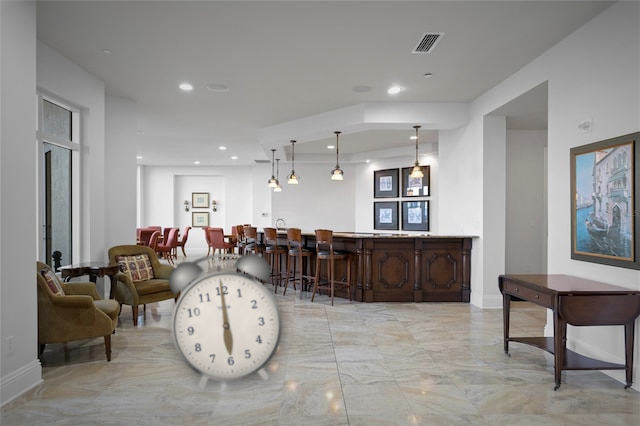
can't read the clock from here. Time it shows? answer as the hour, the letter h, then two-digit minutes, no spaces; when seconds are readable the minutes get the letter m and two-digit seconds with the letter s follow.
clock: 6h00
